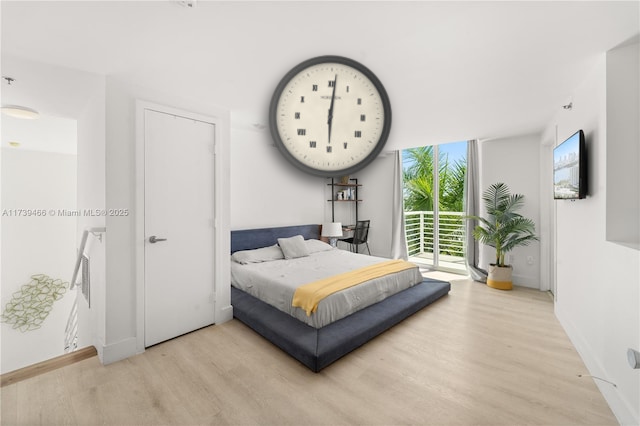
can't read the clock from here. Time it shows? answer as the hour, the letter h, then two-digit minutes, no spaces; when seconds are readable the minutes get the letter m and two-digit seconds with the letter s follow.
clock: 6h01
